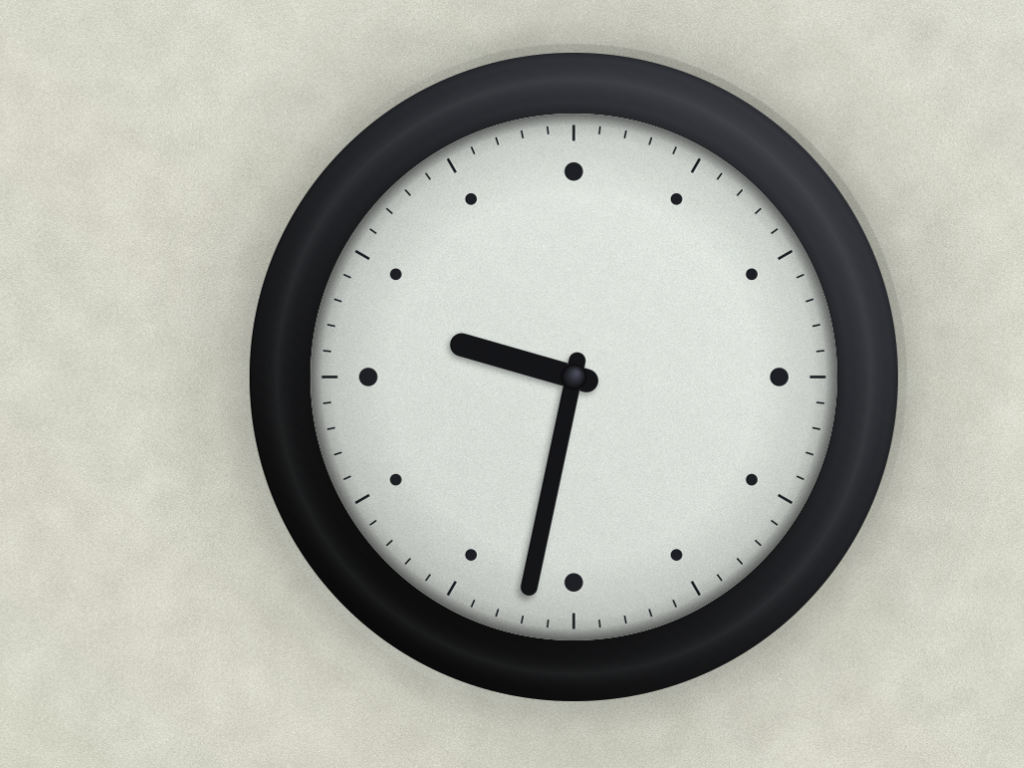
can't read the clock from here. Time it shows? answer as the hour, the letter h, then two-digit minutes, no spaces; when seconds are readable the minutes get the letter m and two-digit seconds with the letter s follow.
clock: 9h32
